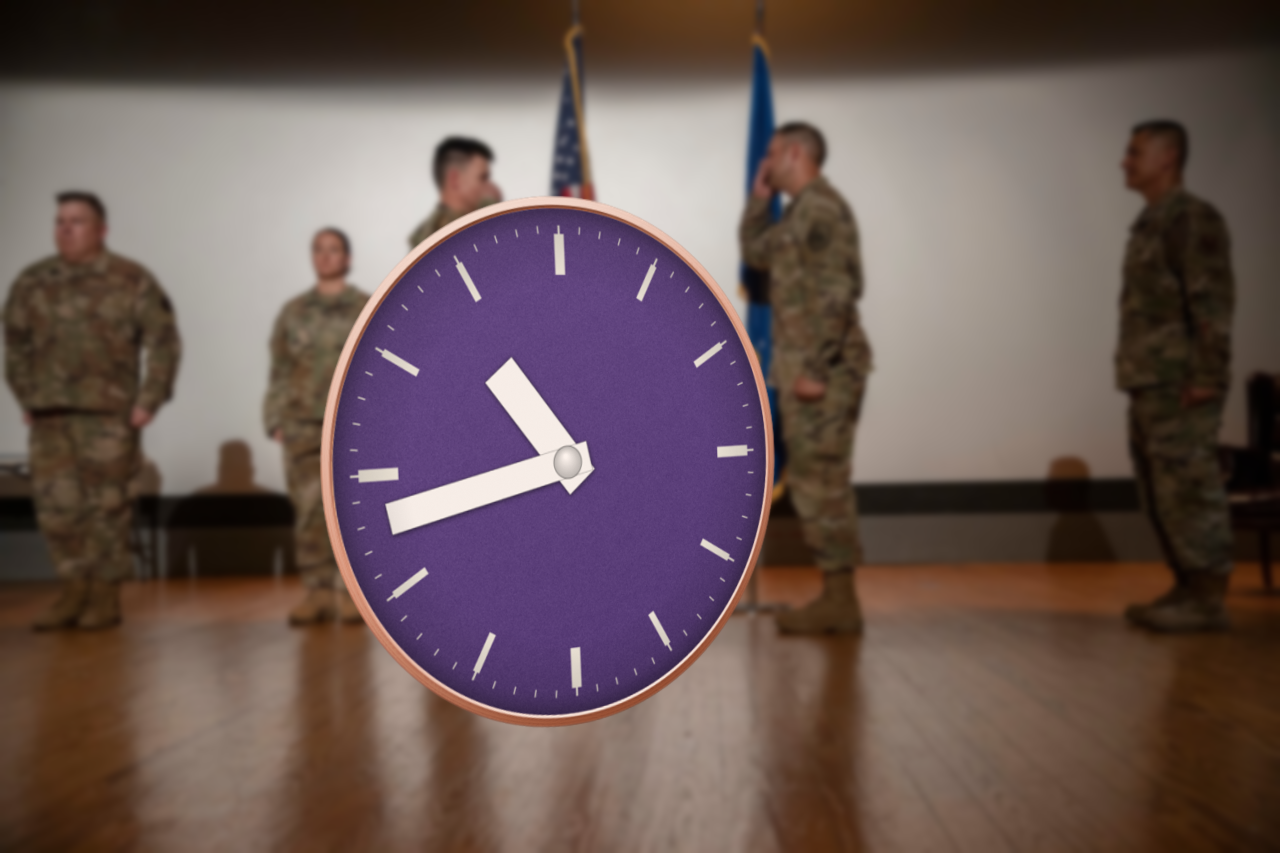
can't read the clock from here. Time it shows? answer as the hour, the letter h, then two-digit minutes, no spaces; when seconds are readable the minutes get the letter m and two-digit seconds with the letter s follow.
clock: 10h43
